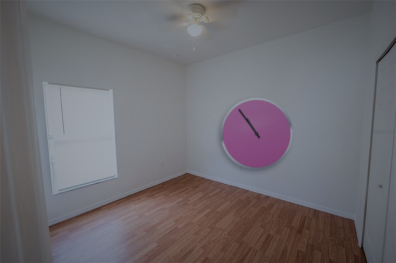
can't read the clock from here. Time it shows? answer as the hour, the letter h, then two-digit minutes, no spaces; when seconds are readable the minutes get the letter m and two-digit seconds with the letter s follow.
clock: 10h54
